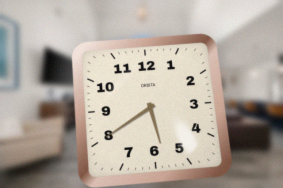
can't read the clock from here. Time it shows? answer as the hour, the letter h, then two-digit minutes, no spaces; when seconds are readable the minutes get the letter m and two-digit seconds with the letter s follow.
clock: 5h40
